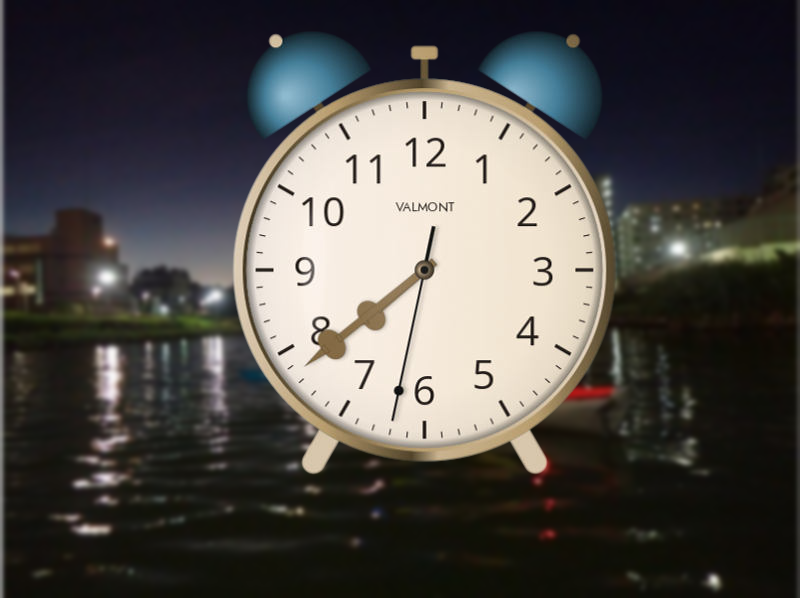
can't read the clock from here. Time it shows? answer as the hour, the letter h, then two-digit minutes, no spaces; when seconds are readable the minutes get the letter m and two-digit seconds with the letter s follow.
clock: 7h38m32s
